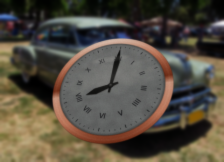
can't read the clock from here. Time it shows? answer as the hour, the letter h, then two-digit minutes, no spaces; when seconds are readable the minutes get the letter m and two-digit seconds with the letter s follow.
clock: 8h00
